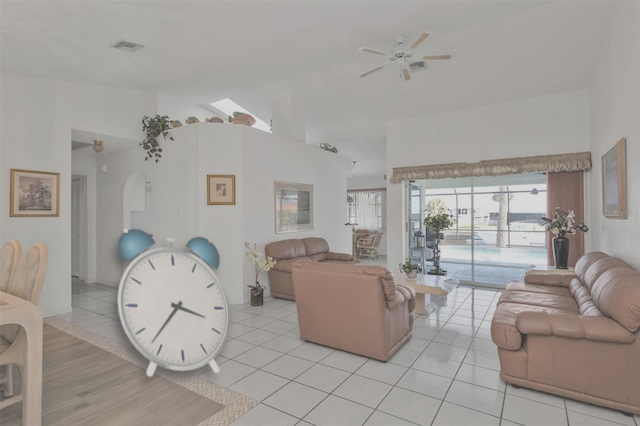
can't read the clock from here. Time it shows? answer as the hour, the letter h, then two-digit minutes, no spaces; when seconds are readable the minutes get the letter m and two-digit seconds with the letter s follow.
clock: 3h37
